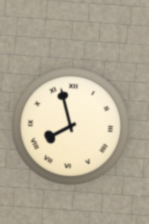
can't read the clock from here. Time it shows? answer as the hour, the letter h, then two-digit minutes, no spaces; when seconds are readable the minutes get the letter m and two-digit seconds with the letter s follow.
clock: 7h57
